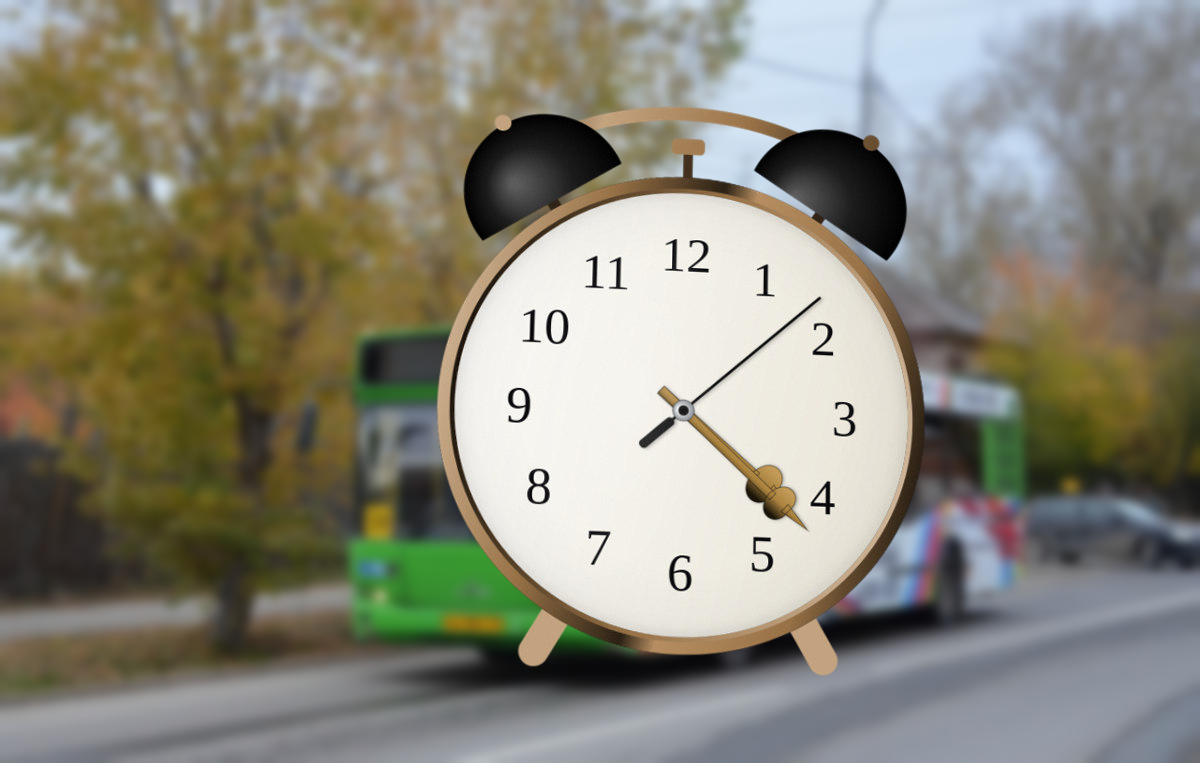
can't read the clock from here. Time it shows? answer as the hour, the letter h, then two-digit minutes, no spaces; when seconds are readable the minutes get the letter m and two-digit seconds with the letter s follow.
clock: 4h22m08s
